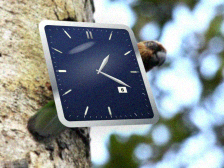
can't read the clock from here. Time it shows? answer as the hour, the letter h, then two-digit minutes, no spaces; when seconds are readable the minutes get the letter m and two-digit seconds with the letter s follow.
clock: 1h20
